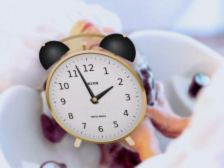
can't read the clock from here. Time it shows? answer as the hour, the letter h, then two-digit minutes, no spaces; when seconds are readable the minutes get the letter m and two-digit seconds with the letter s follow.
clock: 1h57
